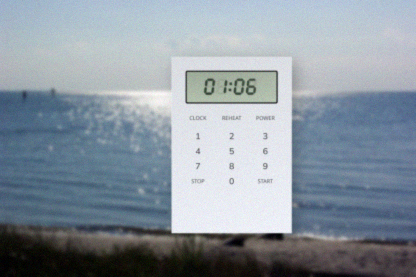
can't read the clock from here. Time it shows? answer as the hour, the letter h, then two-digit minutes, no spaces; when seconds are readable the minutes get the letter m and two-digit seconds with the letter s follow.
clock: 1h06
